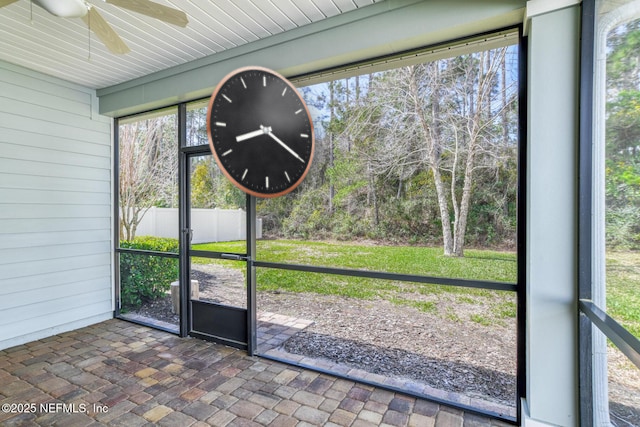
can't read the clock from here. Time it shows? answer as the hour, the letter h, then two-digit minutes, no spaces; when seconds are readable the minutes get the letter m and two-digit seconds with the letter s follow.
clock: 8h20
